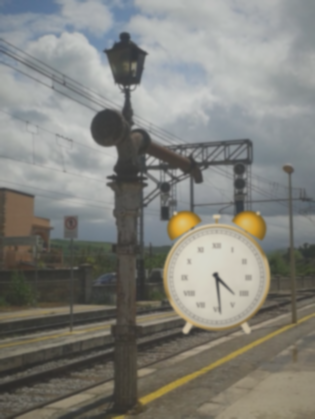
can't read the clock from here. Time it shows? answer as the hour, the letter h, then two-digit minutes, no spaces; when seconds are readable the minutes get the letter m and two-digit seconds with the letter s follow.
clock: 4h29
